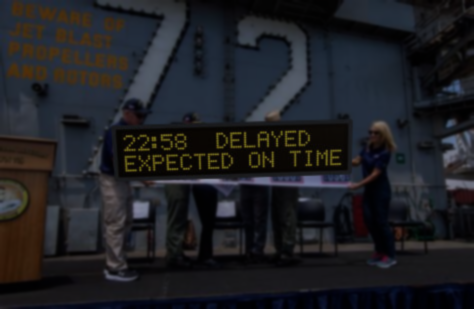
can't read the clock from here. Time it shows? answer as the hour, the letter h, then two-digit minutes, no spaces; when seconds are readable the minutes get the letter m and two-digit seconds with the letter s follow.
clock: 22h58
